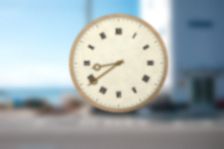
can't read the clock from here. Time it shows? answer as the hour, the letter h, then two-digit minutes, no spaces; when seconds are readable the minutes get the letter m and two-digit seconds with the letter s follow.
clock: 8h39
